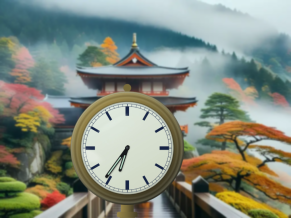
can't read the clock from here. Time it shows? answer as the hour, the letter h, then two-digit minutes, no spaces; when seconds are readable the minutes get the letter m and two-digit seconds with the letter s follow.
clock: 6h36
